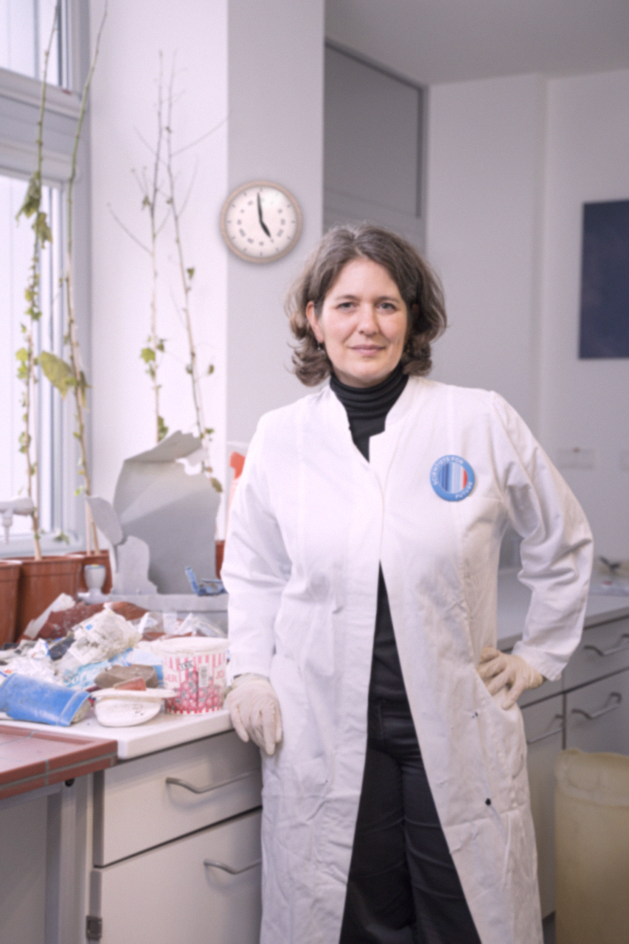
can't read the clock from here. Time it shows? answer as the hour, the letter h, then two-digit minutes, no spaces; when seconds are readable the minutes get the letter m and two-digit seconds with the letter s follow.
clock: 4h59
